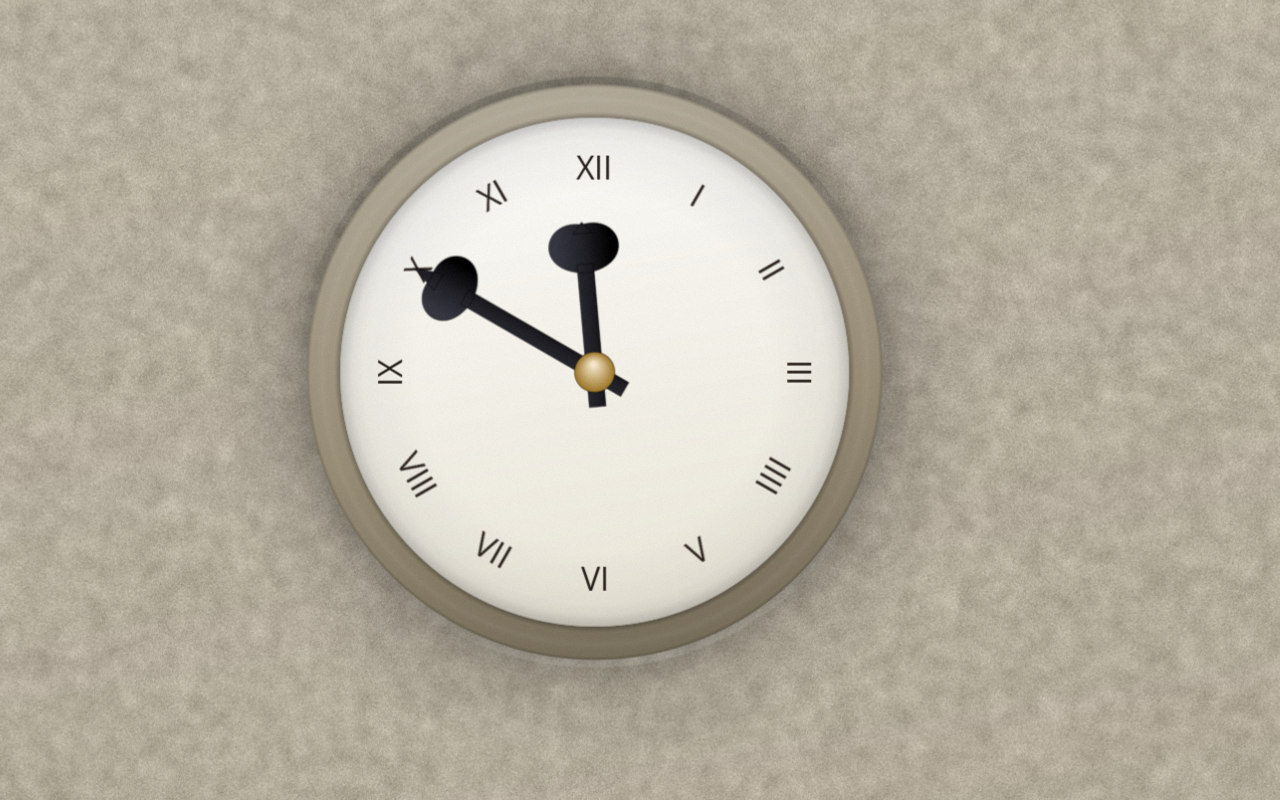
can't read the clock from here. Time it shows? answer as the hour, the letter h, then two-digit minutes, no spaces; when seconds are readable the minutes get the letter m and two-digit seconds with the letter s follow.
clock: 11h50
